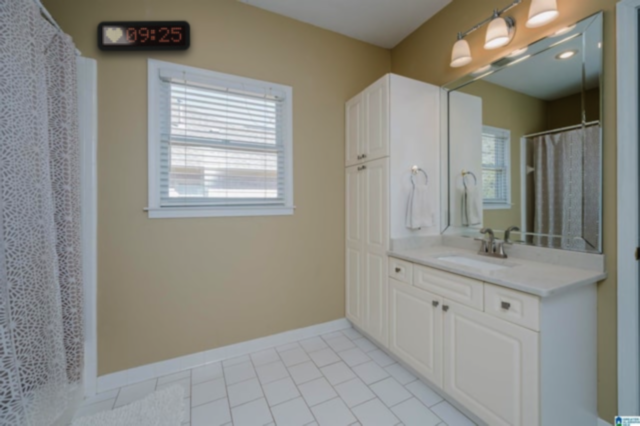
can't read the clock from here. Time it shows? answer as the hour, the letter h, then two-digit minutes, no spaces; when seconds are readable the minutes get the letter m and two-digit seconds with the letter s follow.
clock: 9h25
